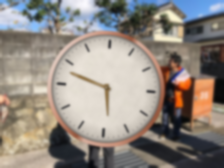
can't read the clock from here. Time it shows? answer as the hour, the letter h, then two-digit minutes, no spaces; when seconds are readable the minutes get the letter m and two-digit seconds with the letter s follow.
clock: 5h48
